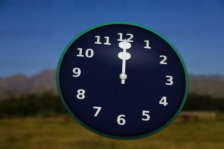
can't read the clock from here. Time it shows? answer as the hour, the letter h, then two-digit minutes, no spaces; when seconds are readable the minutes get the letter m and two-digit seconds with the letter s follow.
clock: 12h00
